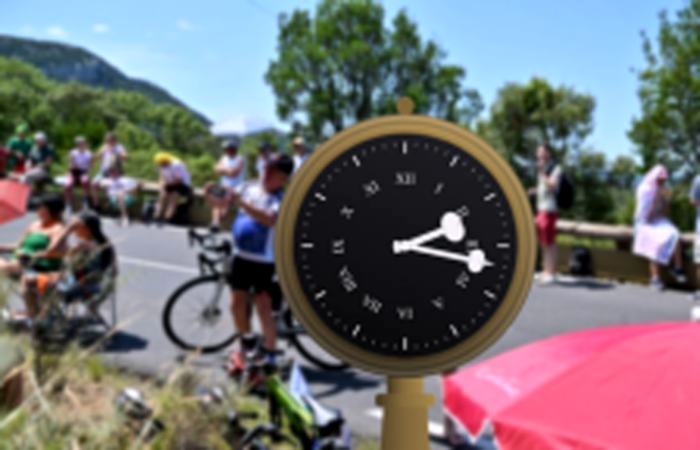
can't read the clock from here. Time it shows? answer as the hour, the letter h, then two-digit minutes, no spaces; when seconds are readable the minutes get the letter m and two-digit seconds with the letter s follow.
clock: 2h17
